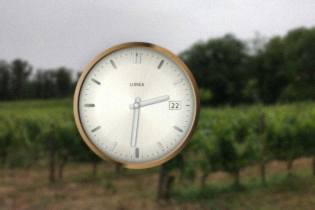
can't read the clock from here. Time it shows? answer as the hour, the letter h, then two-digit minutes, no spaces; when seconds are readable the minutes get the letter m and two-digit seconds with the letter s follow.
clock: 2h31
